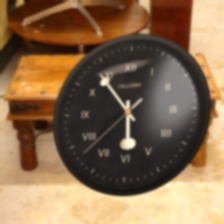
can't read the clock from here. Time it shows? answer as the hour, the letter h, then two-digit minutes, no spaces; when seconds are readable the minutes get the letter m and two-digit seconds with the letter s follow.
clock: 5h53m38s
